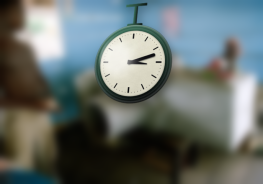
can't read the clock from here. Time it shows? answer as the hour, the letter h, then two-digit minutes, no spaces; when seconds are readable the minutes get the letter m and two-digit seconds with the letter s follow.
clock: 3h12
